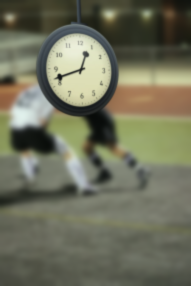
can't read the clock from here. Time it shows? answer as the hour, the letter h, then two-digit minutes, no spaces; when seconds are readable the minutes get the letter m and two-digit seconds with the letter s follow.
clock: 12h42
